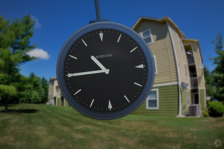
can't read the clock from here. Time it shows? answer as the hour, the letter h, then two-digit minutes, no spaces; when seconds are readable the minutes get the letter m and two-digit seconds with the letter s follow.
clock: 10h45
